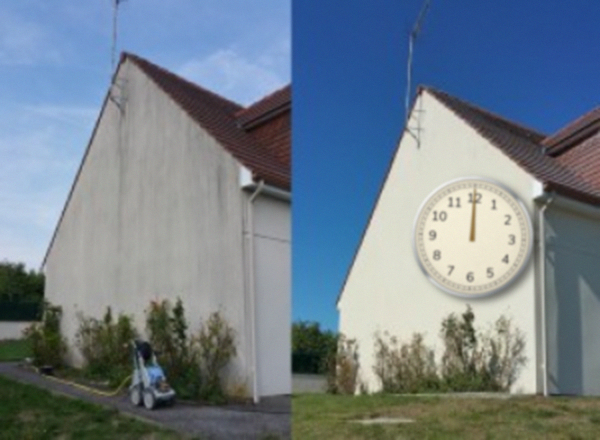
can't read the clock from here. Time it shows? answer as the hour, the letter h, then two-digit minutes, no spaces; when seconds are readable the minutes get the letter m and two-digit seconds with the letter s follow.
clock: 12h00
